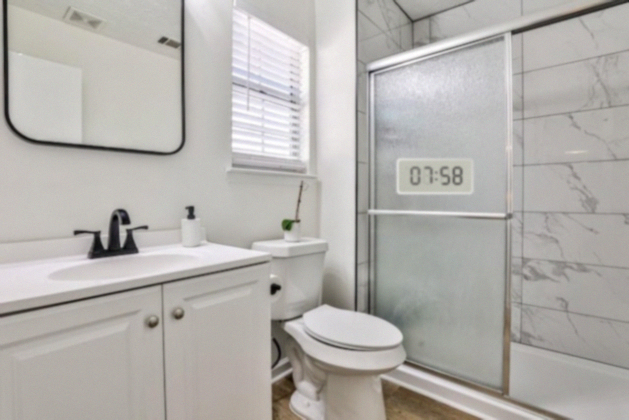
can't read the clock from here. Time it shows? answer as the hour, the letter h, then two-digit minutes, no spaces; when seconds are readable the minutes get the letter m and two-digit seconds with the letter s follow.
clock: 7h58
